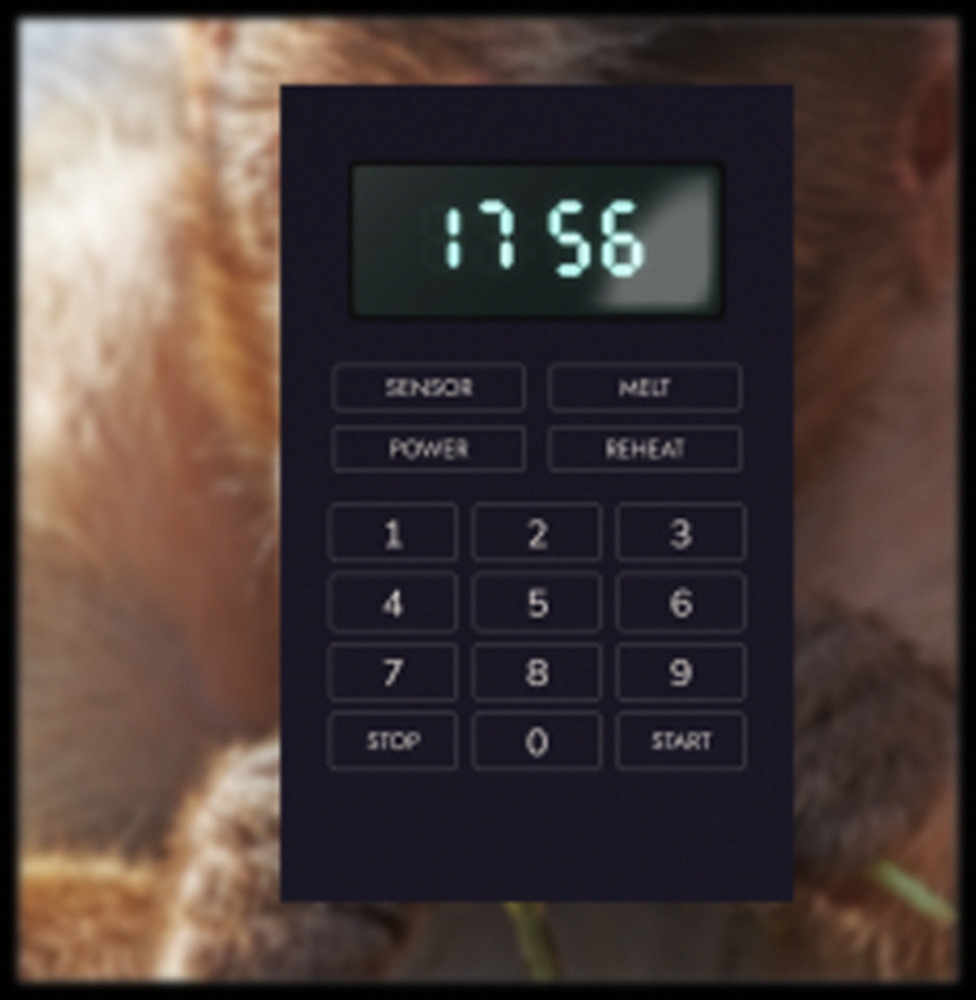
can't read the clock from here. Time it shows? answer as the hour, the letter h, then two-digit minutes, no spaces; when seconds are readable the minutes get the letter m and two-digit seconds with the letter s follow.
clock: 17h56
